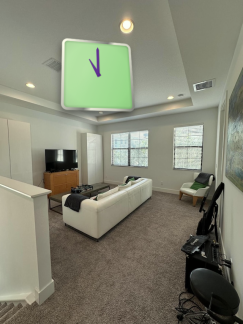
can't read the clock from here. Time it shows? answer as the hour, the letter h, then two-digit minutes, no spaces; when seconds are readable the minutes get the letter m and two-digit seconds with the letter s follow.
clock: 11h00
